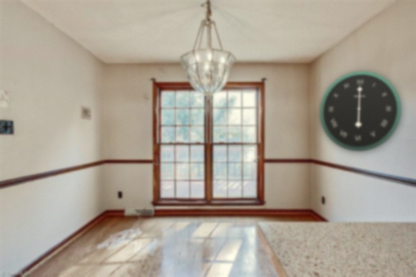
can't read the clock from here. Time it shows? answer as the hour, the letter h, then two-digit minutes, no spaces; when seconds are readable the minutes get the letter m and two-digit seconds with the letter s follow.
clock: 6h00
